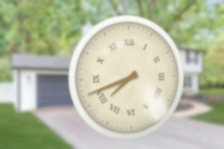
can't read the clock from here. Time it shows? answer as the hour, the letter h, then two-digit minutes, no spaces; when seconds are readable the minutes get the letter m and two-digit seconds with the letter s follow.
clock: 7h42
